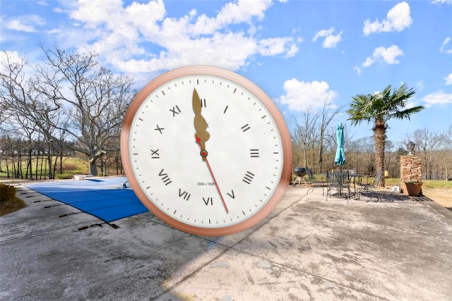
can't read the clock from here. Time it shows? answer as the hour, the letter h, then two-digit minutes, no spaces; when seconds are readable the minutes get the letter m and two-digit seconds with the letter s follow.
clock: 11h59m27s
